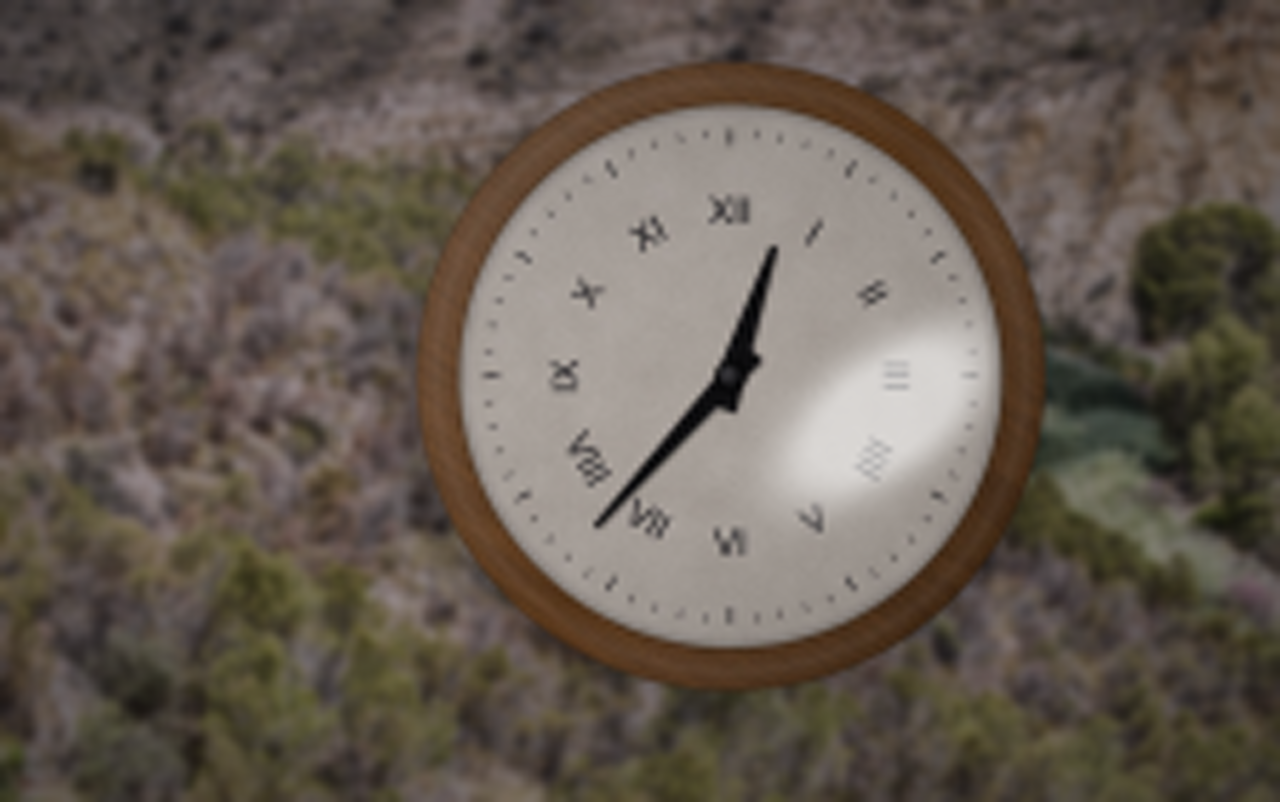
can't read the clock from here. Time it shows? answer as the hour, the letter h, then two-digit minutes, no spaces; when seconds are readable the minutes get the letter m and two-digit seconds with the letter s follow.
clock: 12h37
